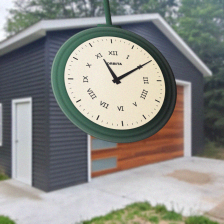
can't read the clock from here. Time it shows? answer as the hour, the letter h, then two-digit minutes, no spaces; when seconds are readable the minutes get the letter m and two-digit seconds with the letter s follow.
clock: 11h10
